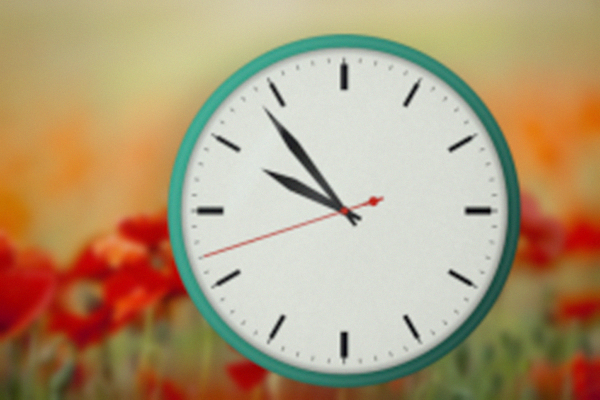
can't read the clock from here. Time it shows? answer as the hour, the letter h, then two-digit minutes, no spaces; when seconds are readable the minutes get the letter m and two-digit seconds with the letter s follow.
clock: 9h53m42s
